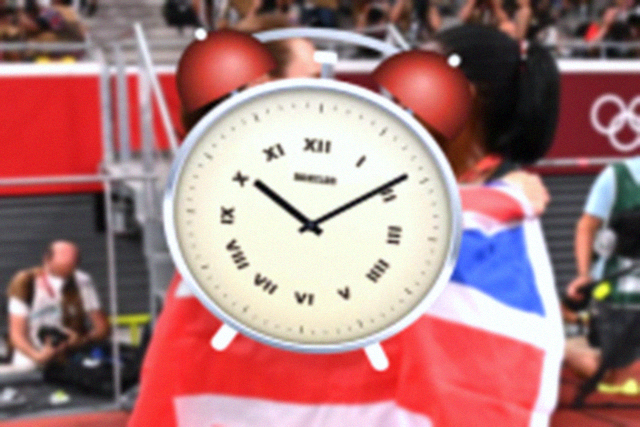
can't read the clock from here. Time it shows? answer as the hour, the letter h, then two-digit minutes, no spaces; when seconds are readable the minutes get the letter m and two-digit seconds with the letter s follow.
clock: 10h09
